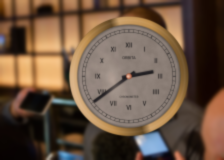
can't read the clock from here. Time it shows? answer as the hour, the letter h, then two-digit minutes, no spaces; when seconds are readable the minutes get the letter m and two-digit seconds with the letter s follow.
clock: 2h39
